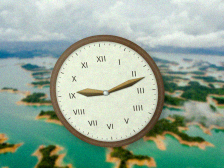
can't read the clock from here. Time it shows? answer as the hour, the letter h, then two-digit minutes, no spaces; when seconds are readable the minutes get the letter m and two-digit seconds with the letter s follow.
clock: 9h12
